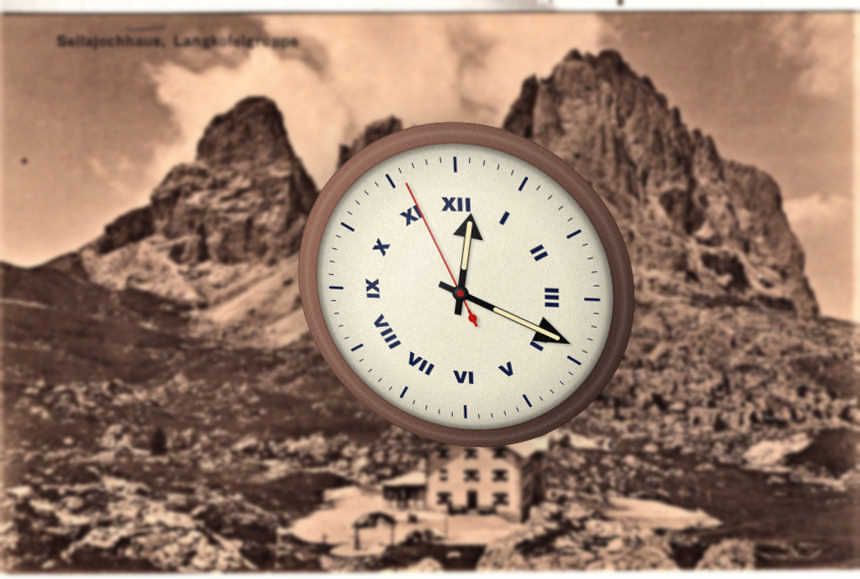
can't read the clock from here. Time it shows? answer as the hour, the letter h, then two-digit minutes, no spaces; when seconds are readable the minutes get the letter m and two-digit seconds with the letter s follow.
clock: 12h18m56s
